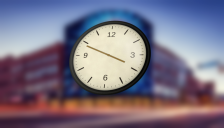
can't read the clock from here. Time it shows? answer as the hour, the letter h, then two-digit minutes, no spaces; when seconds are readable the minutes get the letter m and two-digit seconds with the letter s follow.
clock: 3h49
